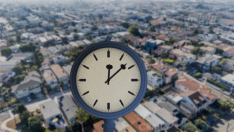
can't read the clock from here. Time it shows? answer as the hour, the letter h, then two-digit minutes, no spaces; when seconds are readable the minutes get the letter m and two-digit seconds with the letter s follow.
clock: 12h08
